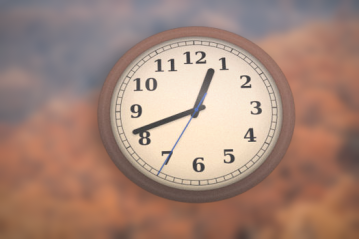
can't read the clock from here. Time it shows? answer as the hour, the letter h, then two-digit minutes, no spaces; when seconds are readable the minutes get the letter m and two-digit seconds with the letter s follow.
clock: 12h41m35s
